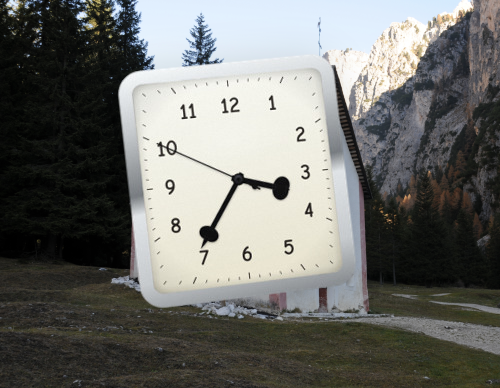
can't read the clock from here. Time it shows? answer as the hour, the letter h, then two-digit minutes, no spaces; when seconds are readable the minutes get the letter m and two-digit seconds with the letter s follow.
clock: 3h35m50s
